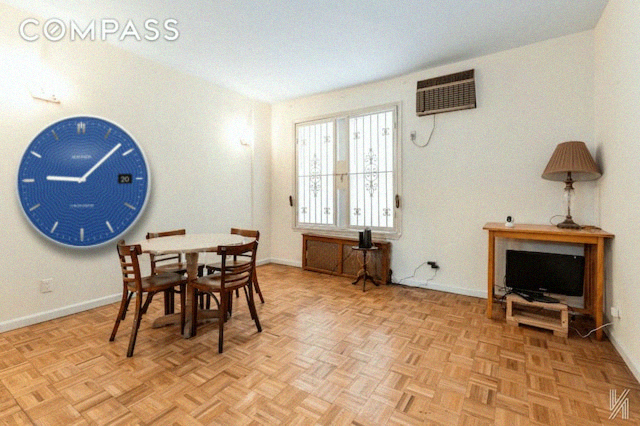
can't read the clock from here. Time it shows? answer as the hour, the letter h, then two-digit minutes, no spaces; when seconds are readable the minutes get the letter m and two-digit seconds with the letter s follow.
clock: 9h08
